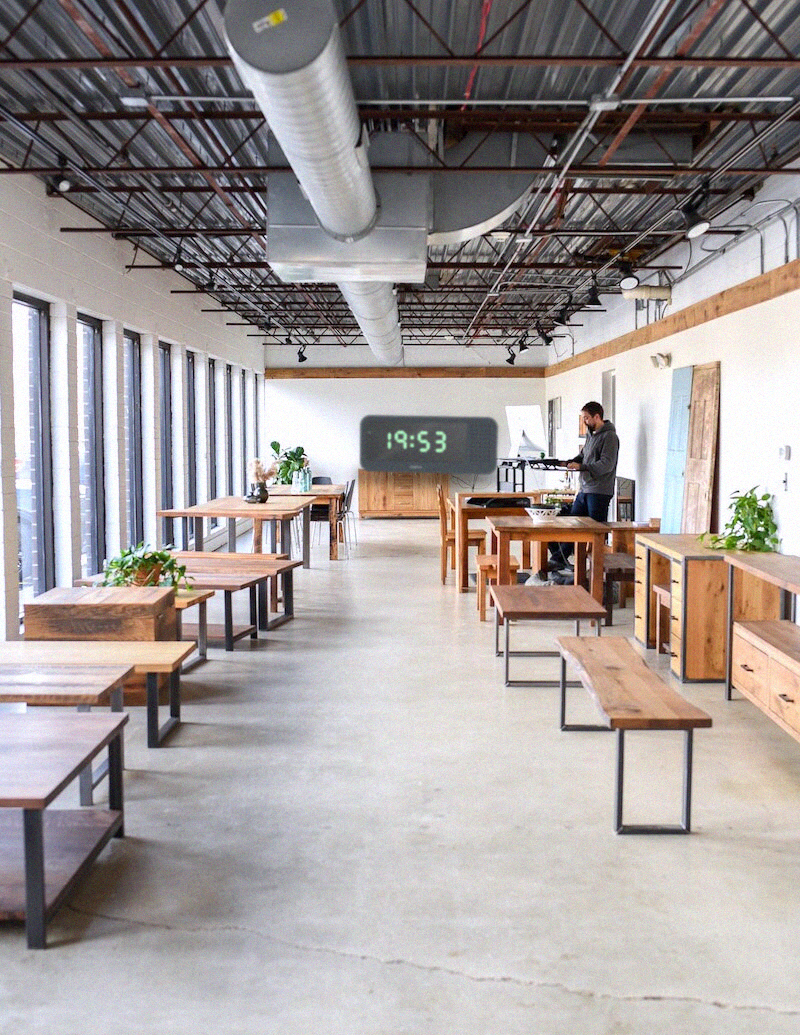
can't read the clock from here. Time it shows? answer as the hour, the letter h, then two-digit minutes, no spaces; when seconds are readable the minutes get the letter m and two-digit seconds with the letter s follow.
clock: 19h53
